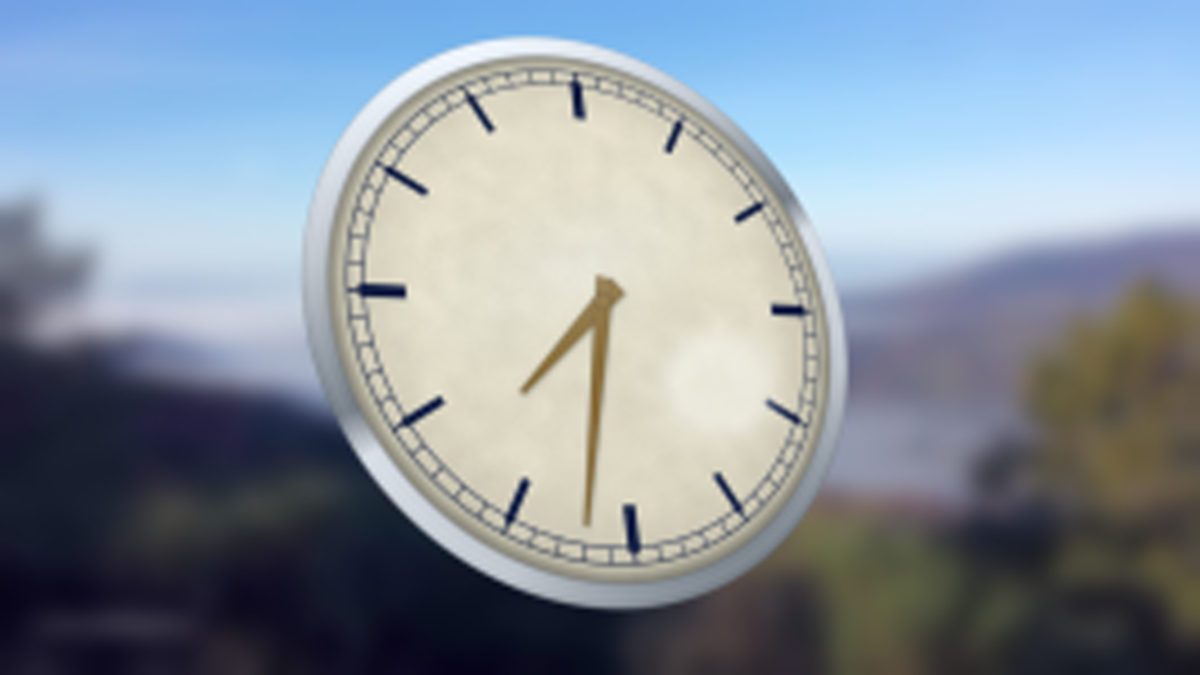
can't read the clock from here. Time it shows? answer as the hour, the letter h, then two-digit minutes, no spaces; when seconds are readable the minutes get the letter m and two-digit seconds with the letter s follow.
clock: 7h32
